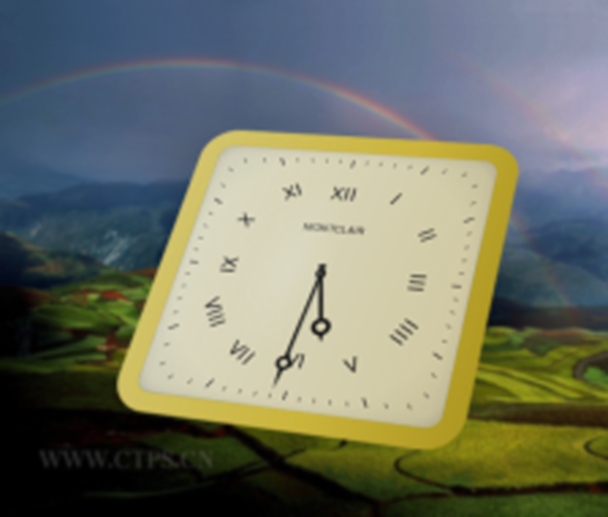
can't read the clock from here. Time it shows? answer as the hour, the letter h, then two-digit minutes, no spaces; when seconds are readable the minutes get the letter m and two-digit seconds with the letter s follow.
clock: 5h31
